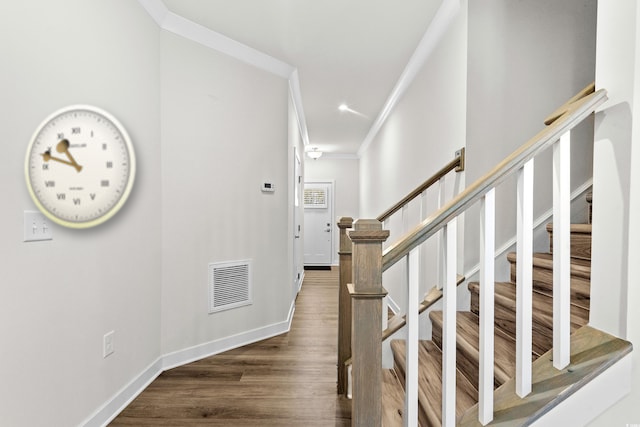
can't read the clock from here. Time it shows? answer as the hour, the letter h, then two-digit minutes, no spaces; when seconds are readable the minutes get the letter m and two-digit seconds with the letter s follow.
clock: 10h48
